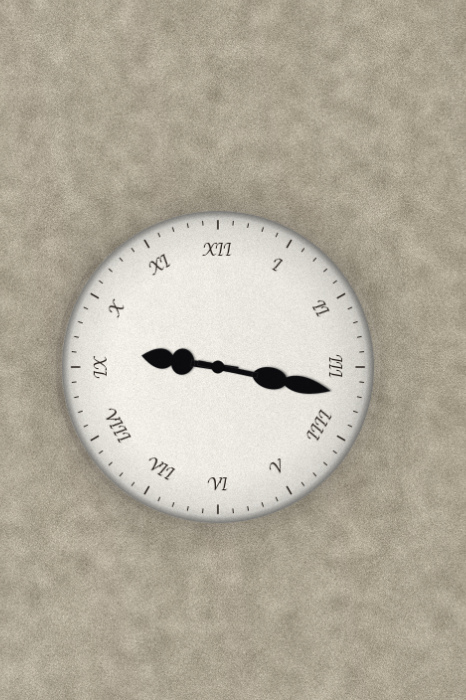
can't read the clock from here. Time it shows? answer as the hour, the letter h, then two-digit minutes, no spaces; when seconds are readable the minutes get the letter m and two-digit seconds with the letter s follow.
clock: 9h17
